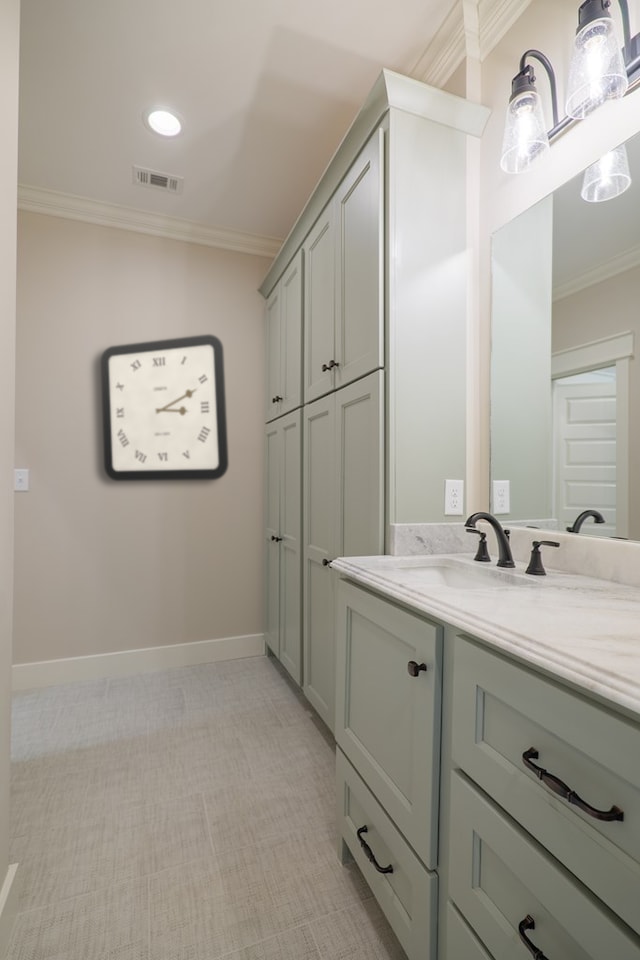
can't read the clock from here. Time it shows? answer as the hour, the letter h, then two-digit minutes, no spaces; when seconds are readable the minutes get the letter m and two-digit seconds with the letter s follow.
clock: 3h11
